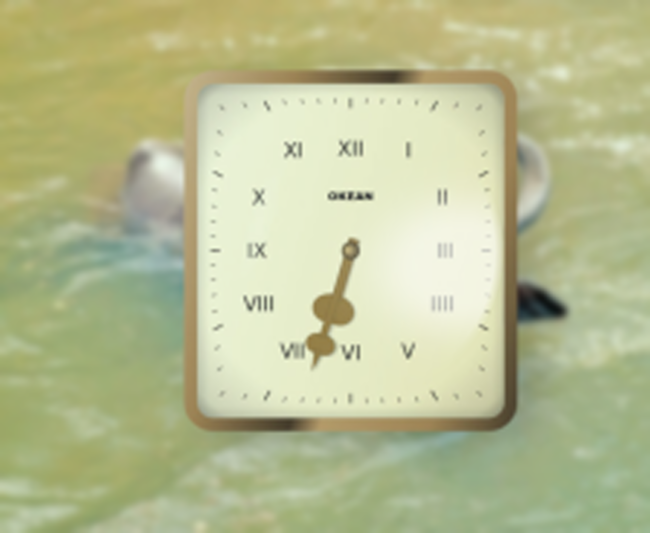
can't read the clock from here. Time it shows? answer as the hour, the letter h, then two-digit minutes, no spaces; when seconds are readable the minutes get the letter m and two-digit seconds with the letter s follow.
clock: 6h33
